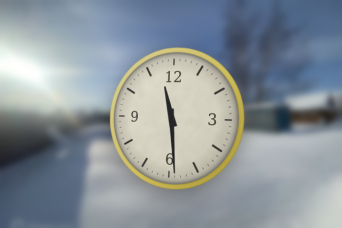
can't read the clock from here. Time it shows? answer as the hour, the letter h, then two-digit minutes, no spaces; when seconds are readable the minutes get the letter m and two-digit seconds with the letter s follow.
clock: 11h29
